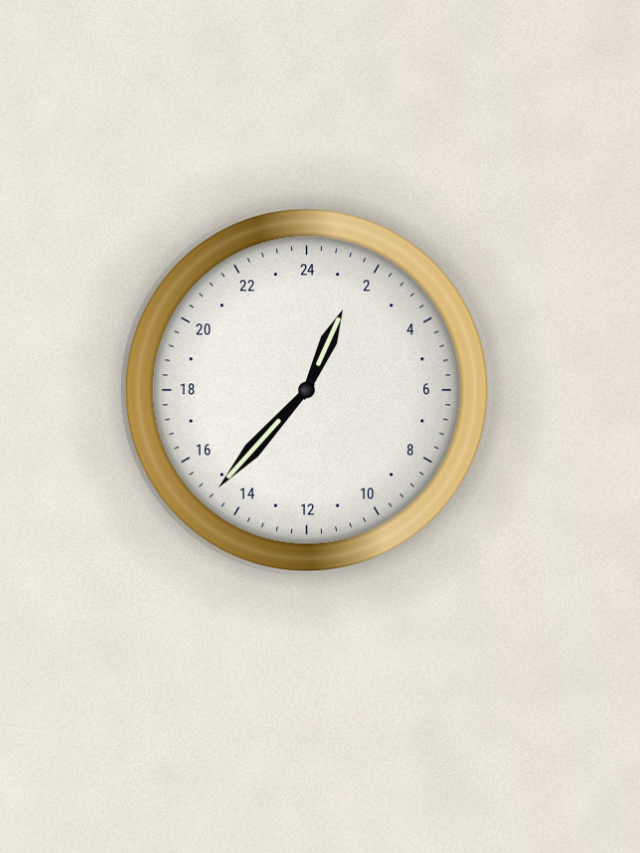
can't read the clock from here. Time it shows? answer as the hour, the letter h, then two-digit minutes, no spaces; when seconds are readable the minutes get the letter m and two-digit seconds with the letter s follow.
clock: 1h37
